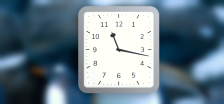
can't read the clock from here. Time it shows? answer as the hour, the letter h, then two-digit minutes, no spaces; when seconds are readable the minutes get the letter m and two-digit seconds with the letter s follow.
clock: 11h17
